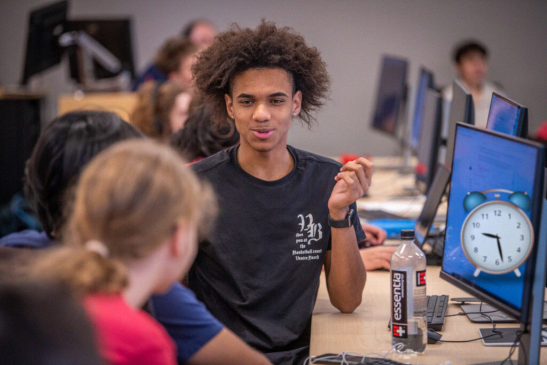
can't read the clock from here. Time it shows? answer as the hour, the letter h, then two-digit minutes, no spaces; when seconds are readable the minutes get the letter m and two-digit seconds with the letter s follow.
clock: 9h28
